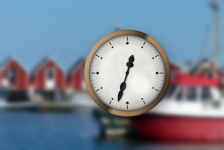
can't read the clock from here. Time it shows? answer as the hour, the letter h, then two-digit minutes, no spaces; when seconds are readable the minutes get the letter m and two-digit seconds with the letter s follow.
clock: 12h33
